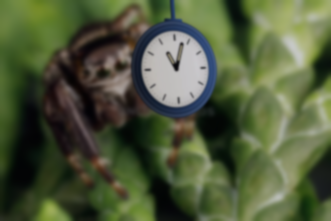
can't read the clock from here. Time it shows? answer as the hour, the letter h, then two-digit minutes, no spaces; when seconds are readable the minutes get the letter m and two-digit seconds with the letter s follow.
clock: 11h03
